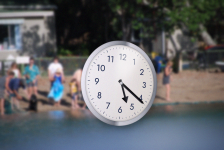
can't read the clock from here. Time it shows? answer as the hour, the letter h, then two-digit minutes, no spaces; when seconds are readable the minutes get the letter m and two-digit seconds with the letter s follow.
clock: 5h21
